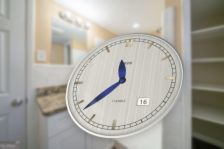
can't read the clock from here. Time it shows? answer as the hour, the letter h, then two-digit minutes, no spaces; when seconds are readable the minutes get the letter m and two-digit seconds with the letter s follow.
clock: 11h38
